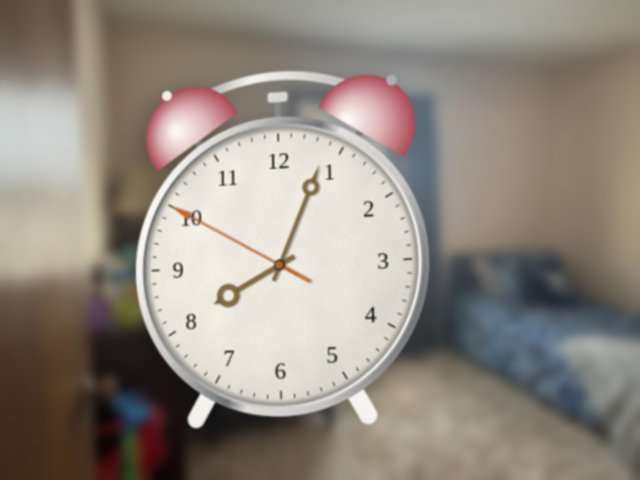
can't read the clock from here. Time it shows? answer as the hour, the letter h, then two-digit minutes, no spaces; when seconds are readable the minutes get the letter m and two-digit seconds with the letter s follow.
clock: 8h03m50s
